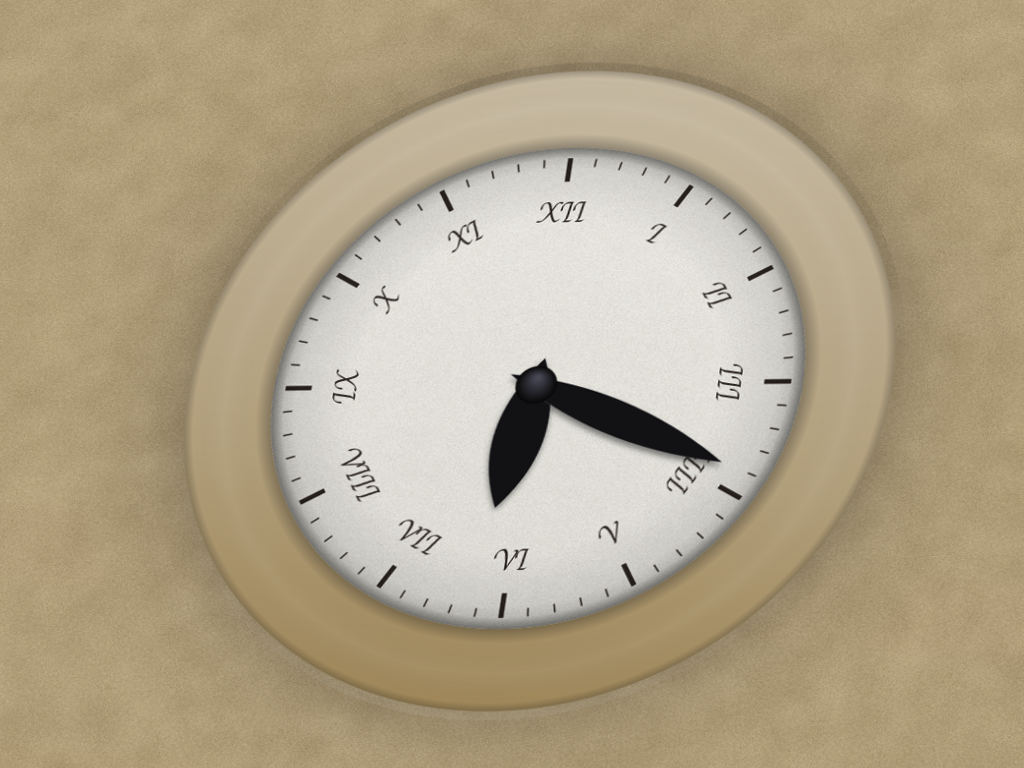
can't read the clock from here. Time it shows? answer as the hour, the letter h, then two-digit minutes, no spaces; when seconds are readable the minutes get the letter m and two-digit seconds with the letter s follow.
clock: 6h19
